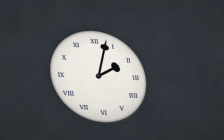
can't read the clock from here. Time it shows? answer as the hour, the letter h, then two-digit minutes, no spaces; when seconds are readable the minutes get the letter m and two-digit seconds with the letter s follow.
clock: 2h03
